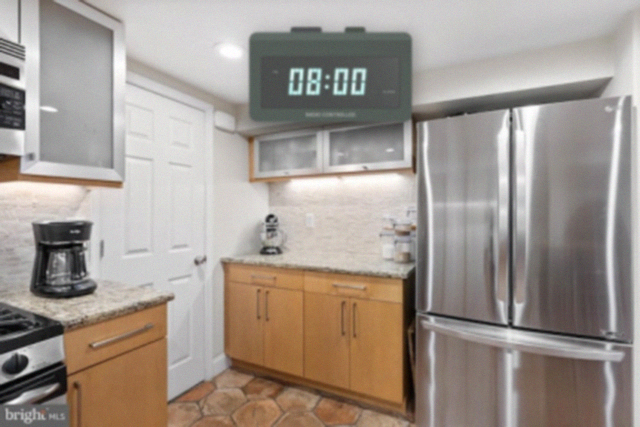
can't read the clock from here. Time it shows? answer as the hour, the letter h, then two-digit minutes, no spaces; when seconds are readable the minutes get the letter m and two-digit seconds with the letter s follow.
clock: 8h00
